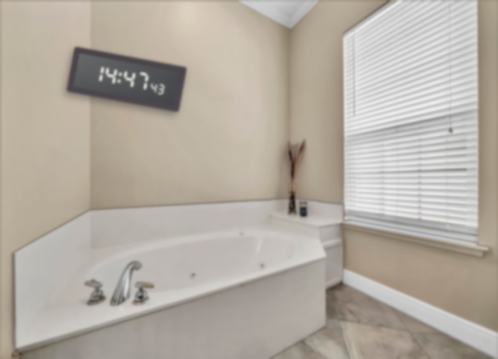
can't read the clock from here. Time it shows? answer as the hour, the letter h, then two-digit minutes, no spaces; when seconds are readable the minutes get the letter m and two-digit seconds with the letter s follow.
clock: 14h47
